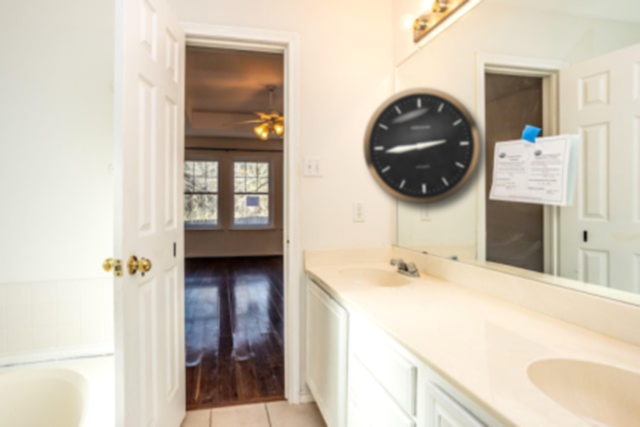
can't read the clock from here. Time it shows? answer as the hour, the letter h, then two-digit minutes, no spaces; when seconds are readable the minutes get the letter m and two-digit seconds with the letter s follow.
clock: 2h44
